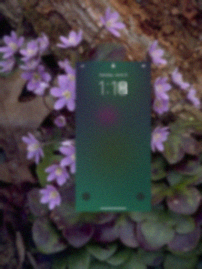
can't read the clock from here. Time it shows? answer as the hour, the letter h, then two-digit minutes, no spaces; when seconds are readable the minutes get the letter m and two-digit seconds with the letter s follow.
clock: 1h18
